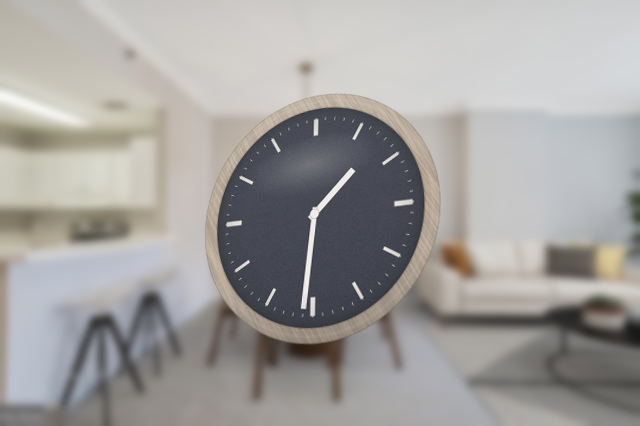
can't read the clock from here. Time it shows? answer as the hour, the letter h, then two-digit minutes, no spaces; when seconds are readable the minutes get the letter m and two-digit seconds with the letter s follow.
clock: 1h31
